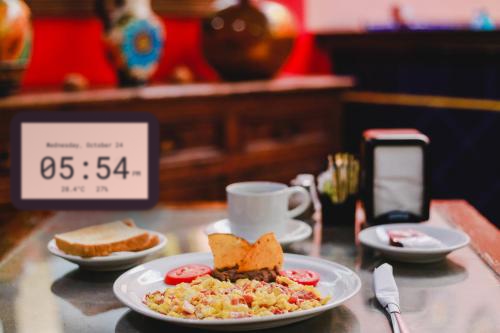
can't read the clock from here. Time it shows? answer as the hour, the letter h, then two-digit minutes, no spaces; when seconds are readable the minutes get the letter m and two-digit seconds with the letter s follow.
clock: 5h54
